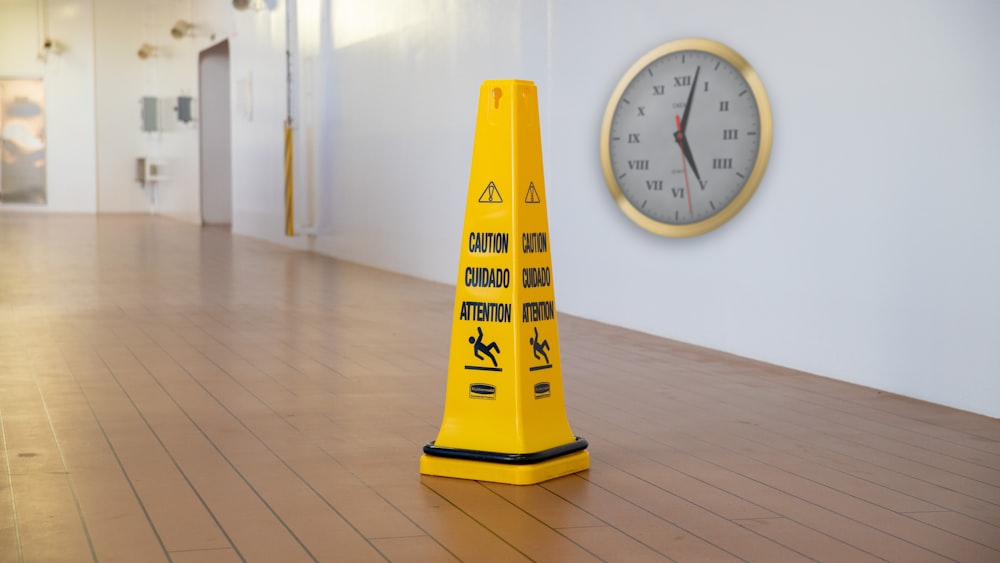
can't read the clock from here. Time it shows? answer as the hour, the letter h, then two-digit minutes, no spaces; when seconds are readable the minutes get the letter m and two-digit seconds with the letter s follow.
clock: 5h02m28s
